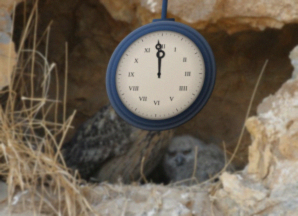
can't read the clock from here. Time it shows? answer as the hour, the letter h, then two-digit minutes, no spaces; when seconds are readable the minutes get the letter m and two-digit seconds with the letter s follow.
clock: 11h59
